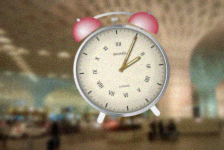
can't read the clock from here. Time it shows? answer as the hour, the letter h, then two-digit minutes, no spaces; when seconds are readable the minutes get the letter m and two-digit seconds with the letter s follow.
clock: 2h05
